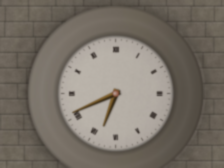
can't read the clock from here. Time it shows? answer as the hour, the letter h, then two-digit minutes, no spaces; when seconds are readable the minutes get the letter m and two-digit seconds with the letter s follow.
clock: 6h41
